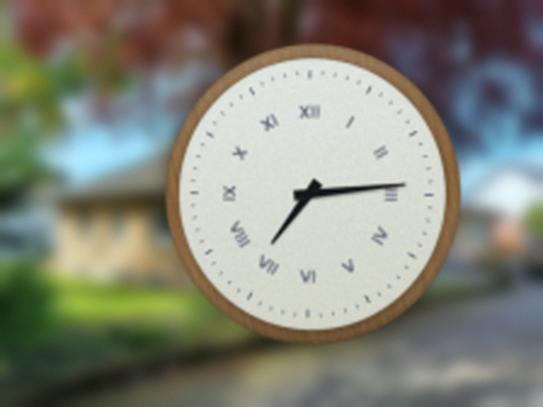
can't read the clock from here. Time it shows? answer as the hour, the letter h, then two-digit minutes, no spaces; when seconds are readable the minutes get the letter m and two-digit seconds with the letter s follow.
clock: 7h14
